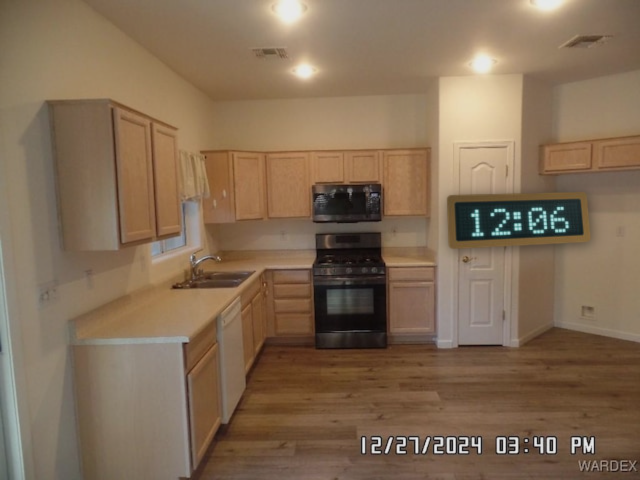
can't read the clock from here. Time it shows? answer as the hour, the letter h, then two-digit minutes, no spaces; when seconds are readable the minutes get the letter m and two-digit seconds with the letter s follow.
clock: 12h06
